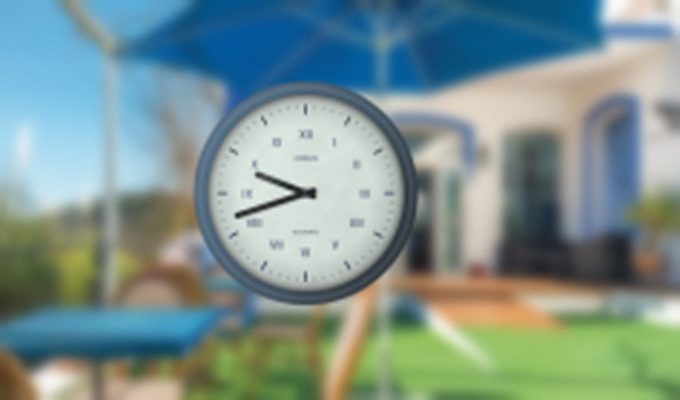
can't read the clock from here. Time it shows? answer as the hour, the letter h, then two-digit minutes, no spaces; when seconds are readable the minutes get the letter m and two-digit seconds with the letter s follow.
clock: 9h42
